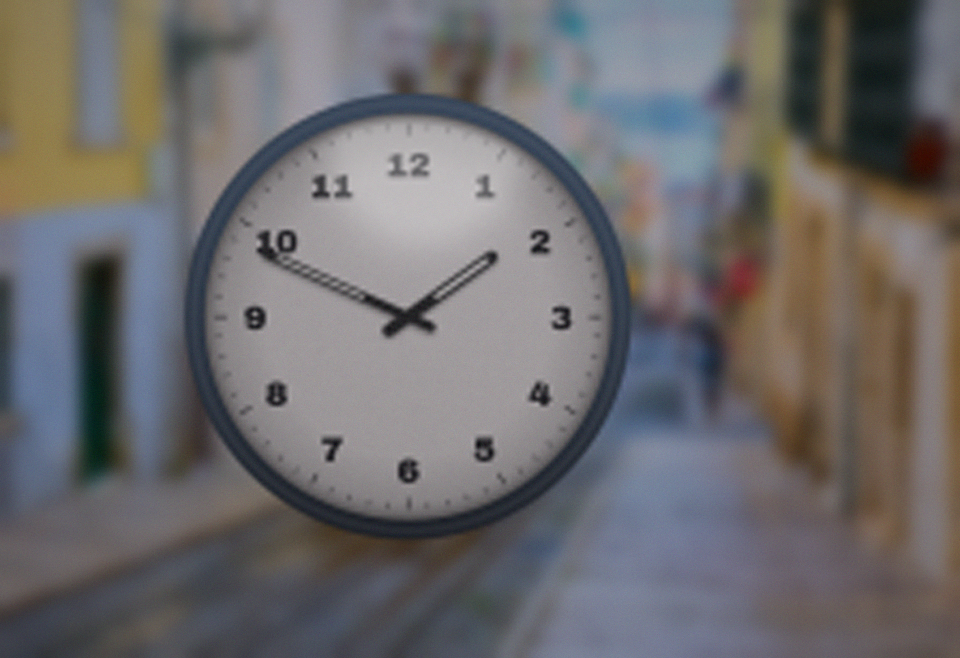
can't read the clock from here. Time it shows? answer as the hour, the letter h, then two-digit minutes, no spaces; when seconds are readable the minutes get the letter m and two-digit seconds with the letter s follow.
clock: 1h49
